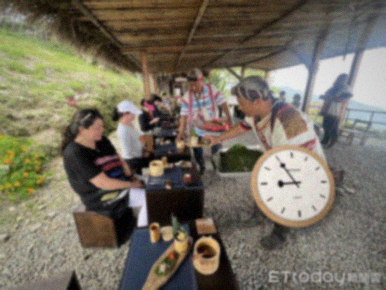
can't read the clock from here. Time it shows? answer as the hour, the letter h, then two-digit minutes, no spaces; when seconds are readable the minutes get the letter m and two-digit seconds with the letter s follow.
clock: 8h55
